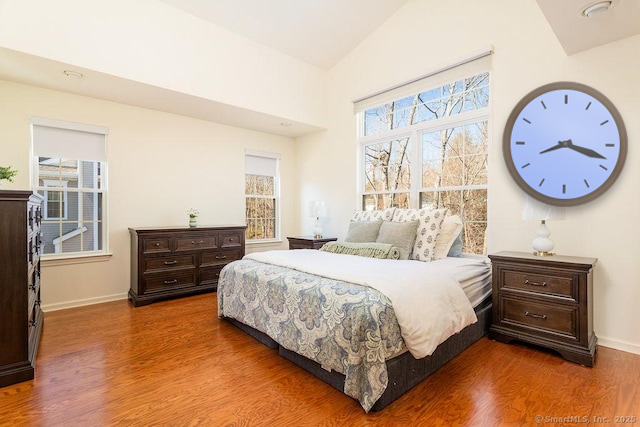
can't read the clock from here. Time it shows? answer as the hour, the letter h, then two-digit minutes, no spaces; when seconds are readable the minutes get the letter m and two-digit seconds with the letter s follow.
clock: 8h18
